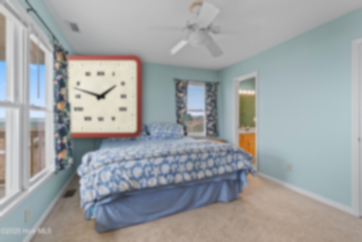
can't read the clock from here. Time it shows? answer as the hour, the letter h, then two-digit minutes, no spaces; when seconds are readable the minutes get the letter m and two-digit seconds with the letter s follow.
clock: 1h48
